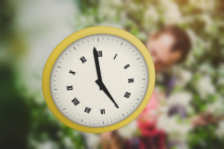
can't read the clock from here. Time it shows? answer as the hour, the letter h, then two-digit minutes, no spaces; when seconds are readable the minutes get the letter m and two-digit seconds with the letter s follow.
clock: 4h59
